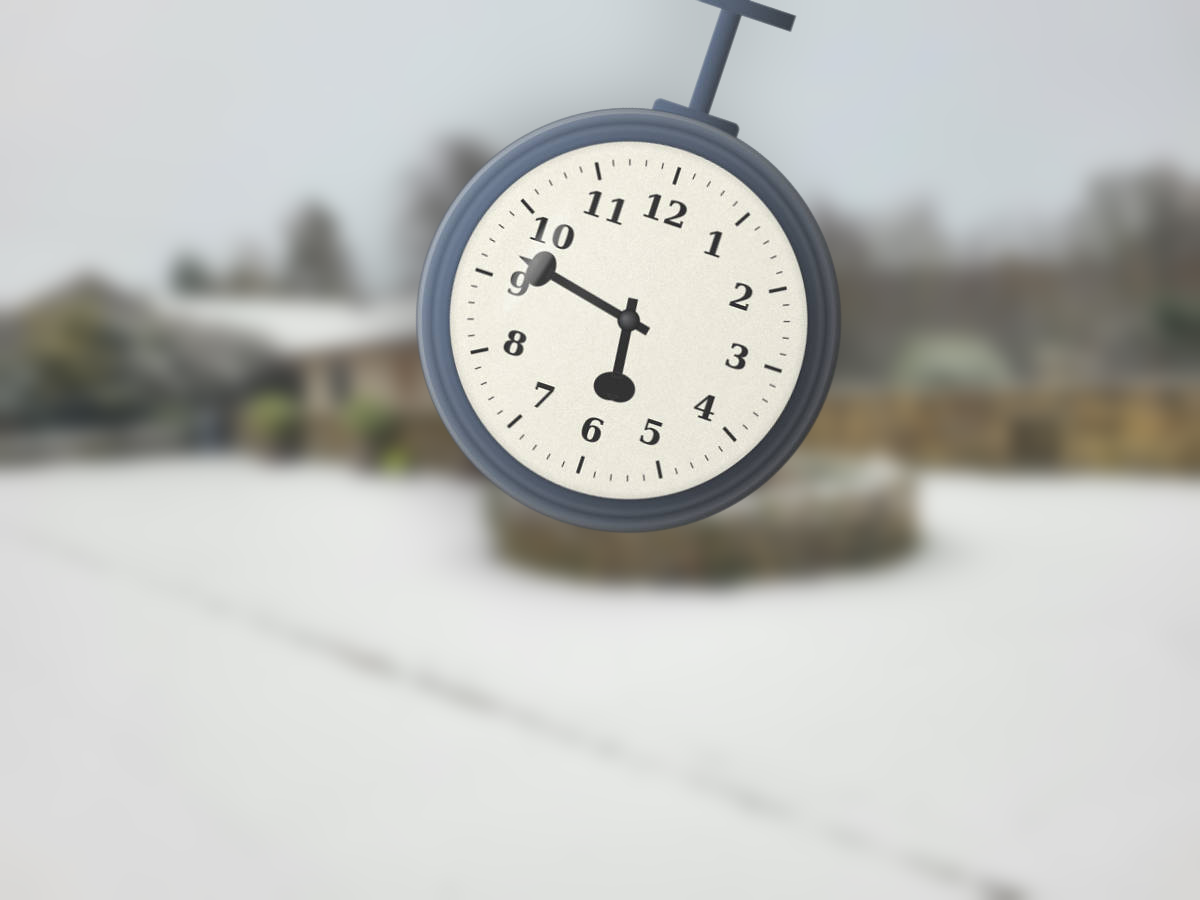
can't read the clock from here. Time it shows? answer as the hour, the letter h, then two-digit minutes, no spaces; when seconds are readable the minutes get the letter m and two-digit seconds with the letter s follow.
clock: 5h47
